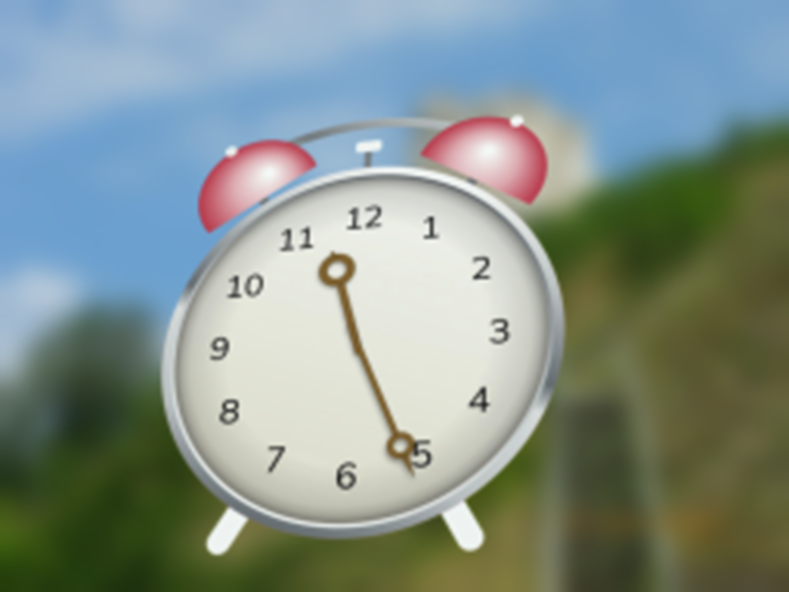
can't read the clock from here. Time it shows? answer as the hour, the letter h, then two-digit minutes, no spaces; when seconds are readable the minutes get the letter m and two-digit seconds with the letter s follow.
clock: 11h26
